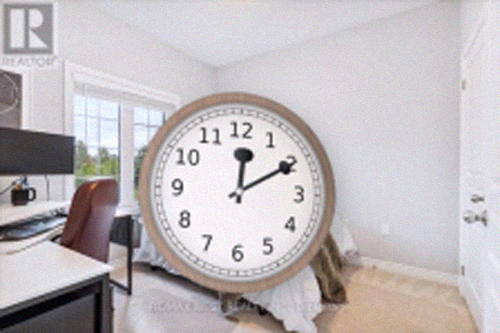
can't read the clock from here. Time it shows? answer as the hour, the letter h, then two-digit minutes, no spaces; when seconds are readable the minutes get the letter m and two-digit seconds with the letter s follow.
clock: 12h10
